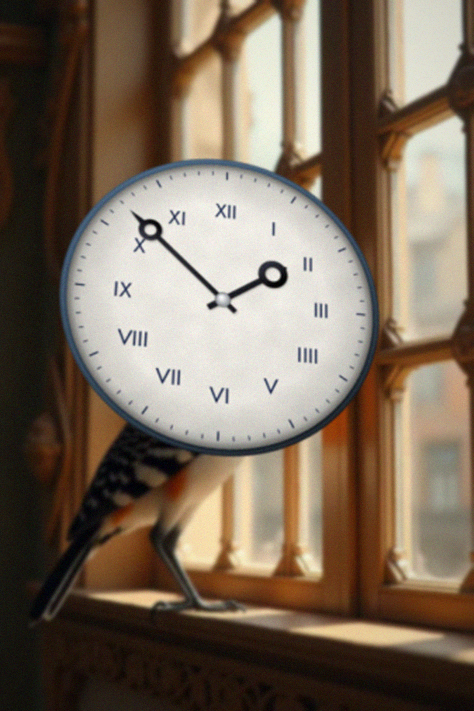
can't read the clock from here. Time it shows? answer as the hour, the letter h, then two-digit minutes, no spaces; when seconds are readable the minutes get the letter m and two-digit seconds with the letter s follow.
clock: 1h52
